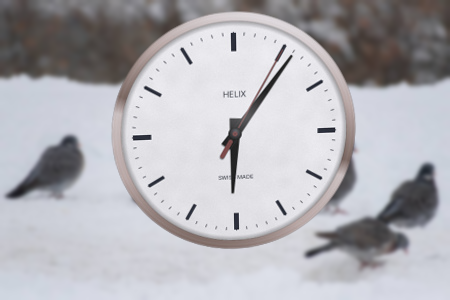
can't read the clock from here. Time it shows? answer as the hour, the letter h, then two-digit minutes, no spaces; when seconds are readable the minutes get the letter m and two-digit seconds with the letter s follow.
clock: 6h06m05s
